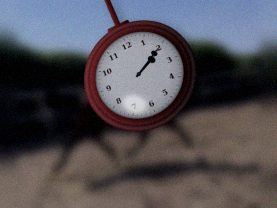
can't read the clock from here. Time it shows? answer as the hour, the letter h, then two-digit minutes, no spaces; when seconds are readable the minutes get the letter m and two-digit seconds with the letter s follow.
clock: 2h10
